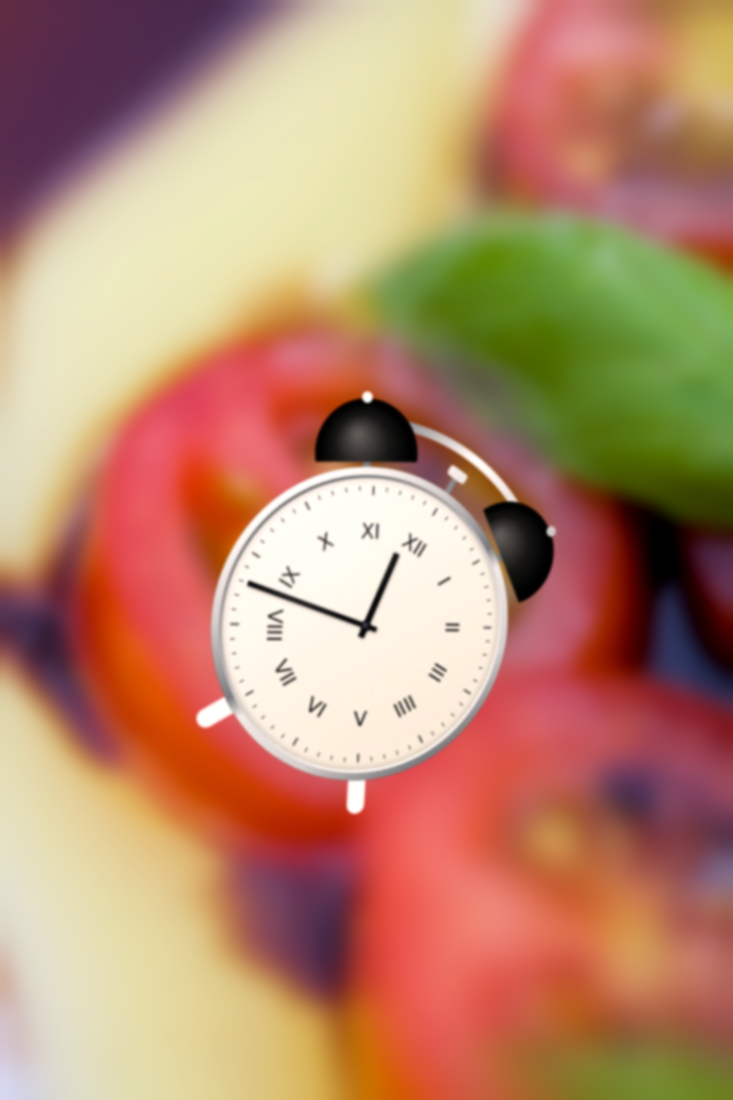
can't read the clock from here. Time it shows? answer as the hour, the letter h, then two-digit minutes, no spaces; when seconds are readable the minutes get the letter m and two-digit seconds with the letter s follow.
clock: 11h43
